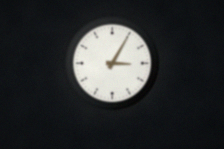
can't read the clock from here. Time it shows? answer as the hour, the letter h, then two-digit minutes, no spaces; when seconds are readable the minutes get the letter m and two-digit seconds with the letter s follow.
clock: 3h05
